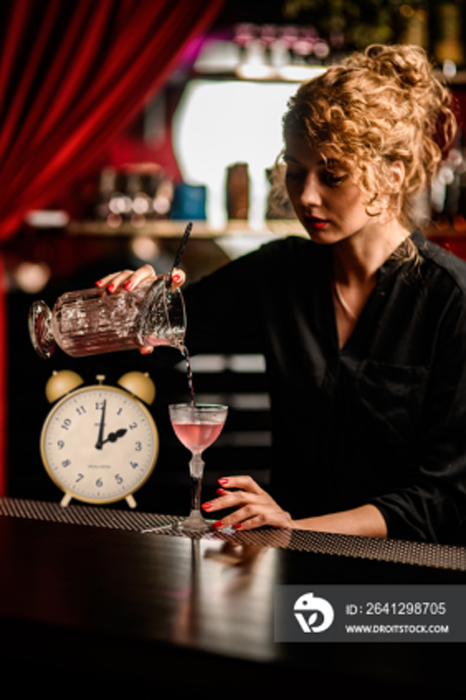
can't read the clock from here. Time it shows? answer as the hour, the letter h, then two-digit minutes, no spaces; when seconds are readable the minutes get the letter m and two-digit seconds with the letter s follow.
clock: 2h01
